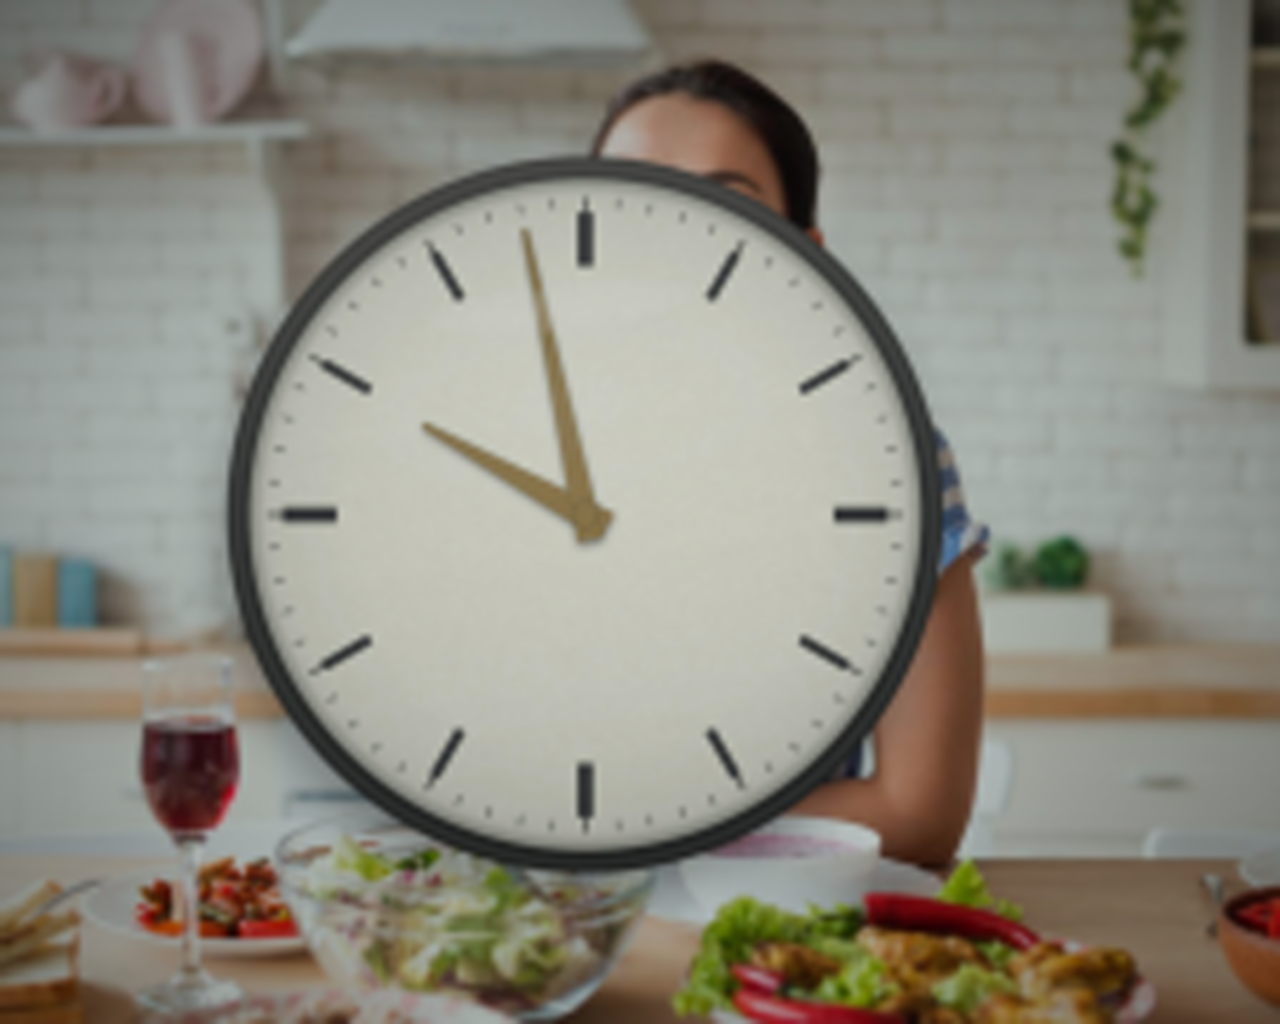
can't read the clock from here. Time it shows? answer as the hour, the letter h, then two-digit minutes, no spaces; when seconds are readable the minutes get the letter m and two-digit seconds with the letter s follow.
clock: 9h58
